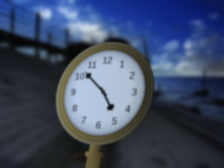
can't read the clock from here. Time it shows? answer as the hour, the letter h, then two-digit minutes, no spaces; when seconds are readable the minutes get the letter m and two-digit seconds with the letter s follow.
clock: 4h52
